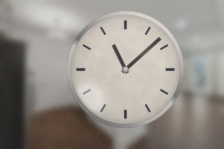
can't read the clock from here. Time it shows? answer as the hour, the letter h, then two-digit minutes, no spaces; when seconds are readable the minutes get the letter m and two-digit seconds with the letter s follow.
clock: 11h08
